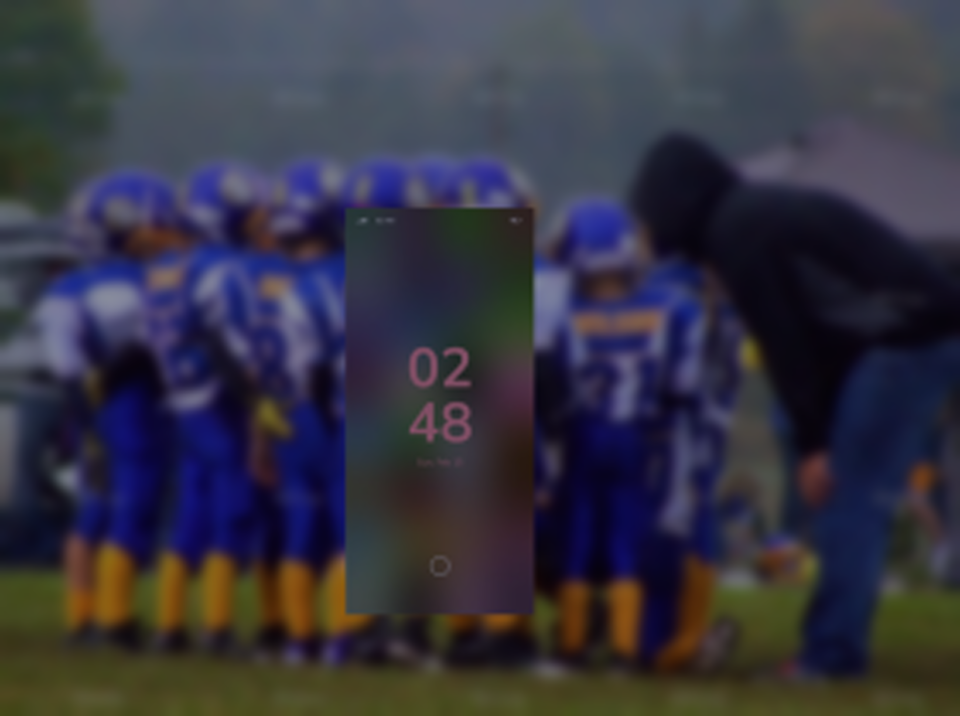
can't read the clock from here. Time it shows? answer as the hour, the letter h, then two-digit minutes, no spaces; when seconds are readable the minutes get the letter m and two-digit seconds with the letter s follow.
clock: 2h48
